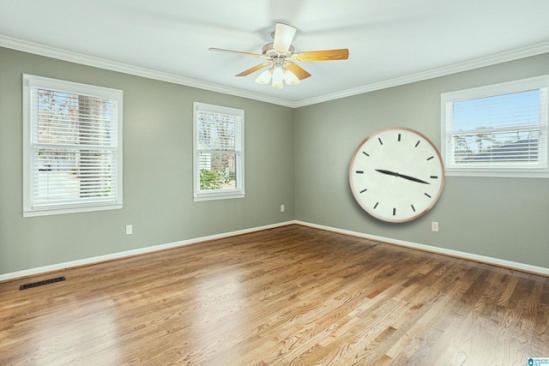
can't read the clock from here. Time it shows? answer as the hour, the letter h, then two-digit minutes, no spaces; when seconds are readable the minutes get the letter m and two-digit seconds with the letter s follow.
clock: 9h17
